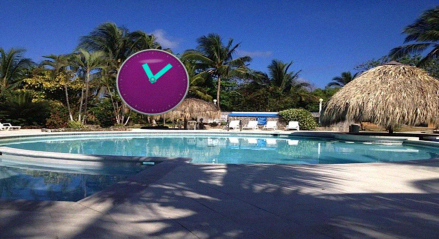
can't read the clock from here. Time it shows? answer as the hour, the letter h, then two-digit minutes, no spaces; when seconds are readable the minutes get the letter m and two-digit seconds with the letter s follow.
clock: 11h08
